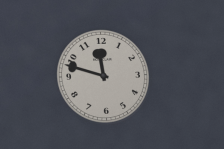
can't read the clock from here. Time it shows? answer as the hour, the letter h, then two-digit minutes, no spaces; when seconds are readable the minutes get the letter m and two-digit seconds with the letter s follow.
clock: 11h48
